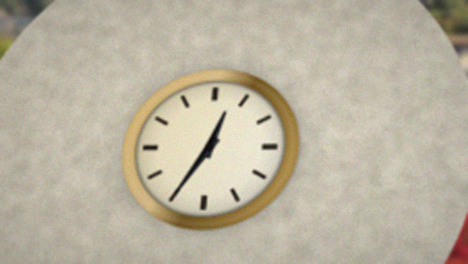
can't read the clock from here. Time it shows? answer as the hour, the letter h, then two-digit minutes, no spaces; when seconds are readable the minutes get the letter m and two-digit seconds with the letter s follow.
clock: 12h35
